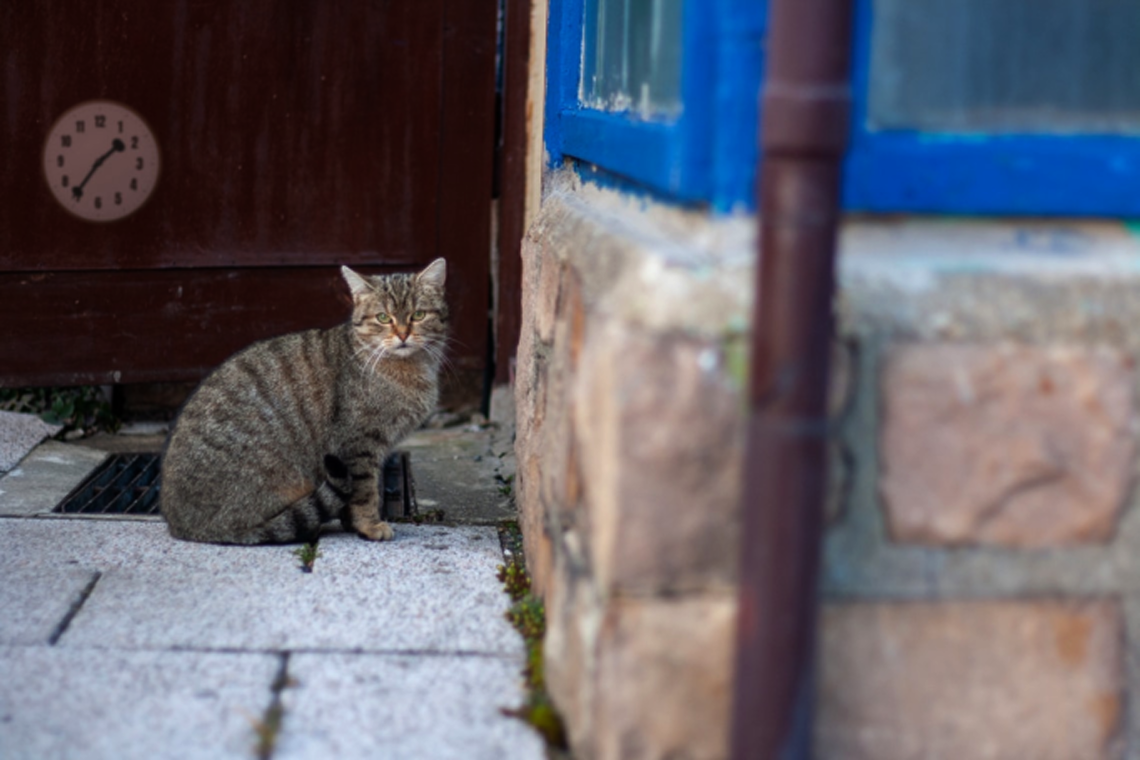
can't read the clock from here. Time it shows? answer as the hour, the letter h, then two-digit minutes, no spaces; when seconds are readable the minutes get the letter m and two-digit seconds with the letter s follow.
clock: 1h36
